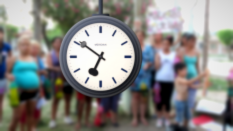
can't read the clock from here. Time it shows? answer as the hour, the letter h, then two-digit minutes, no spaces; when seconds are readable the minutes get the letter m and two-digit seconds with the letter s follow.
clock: 6h51
